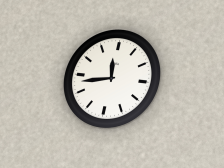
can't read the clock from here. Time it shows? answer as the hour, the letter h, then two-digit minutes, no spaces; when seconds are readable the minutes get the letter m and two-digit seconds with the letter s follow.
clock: 11h43
